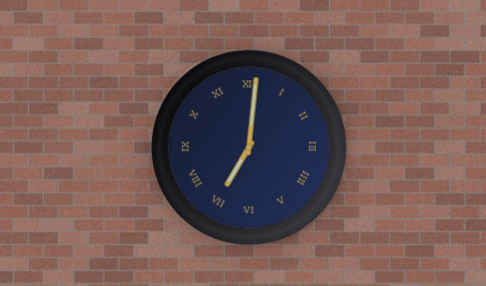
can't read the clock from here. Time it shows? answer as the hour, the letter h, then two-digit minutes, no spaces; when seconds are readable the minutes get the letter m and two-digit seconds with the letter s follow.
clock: 7h01
